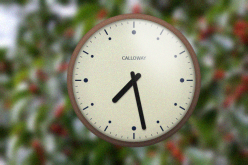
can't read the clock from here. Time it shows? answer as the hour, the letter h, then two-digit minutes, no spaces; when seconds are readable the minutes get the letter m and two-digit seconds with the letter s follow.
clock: 7h28
